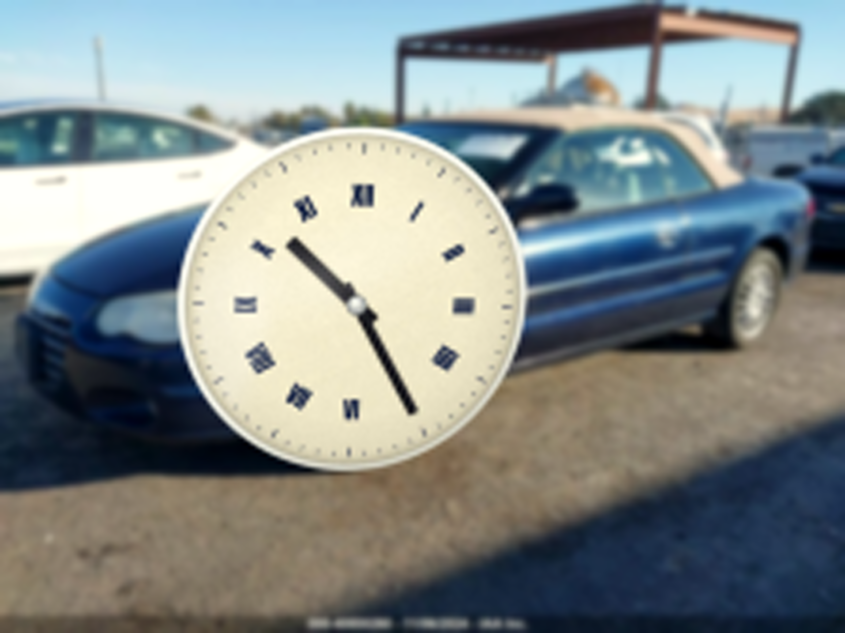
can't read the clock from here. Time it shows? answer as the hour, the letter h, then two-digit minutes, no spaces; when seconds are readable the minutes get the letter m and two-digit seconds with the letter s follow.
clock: 10h25
